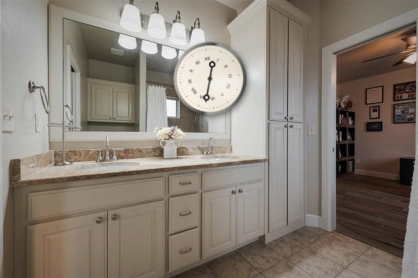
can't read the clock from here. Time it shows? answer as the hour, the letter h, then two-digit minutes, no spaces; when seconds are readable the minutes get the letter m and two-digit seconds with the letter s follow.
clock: 12h33
